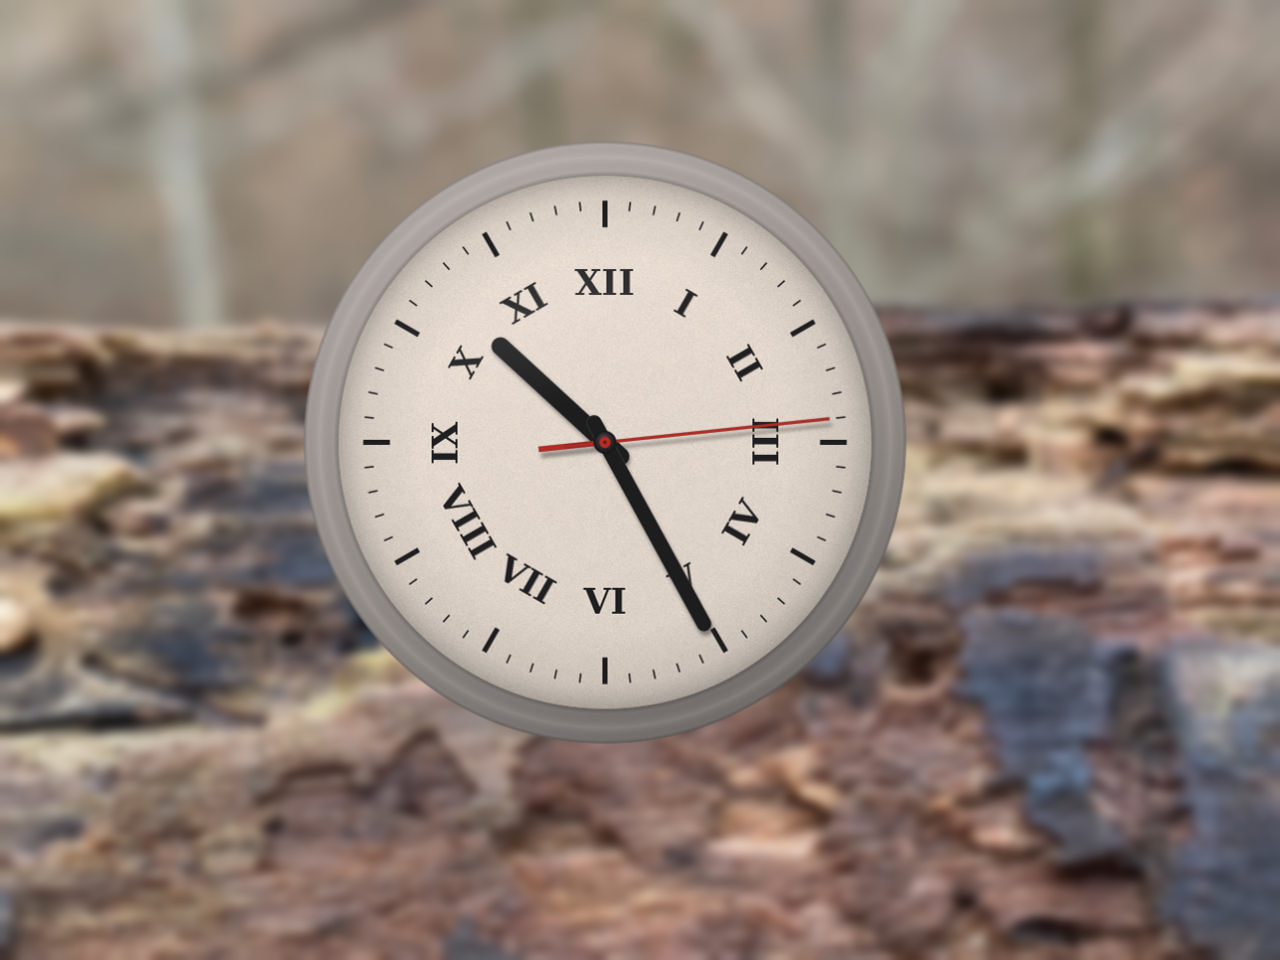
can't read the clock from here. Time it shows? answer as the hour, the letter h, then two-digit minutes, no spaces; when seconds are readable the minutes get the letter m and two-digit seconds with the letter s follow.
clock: 10h25m14s
